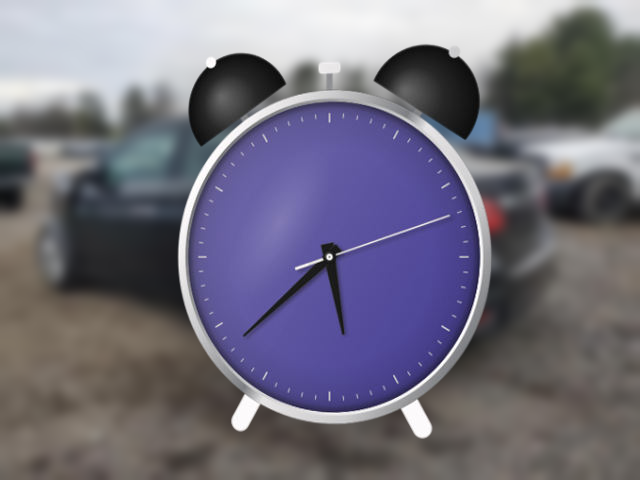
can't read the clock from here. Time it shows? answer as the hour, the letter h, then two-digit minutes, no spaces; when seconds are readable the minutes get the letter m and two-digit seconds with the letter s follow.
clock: 5h38m12s
